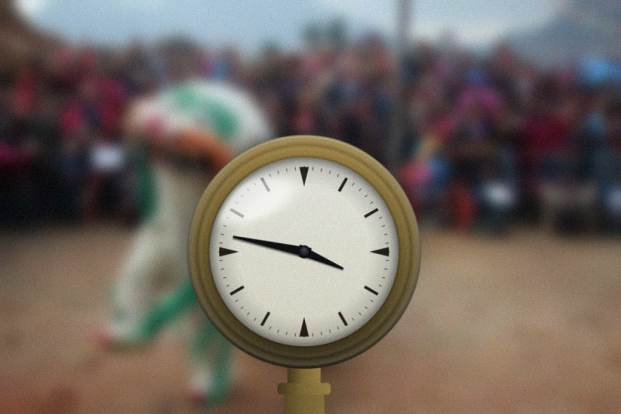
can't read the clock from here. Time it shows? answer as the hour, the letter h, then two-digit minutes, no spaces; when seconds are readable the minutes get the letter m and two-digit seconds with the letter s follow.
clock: 3h47
